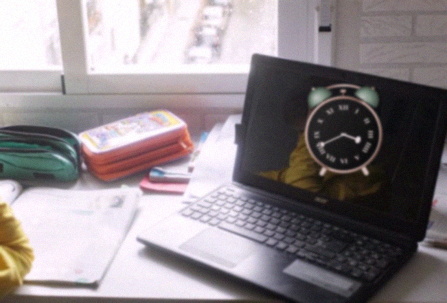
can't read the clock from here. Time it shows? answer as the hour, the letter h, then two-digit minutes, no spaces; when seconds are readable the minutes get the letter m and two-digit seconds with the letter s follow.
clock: 3h41
